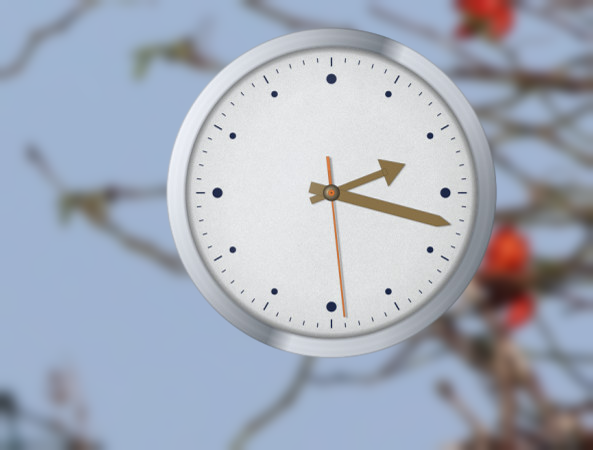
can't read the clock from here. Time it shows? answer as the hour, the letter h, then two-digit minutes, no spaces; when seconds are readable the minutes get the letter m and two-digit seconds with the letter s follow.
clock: 2h17m29s
